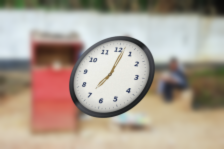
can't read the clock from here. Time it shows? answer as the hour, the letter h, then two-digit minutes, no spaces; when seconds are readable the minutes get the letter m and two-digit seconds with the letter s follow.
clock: 7h02
